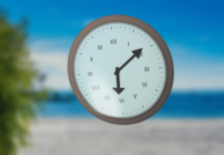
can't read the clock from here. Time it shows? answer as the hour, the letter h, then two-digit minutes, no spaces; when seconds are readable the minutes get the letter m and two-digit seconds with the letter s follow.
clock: 6h09
